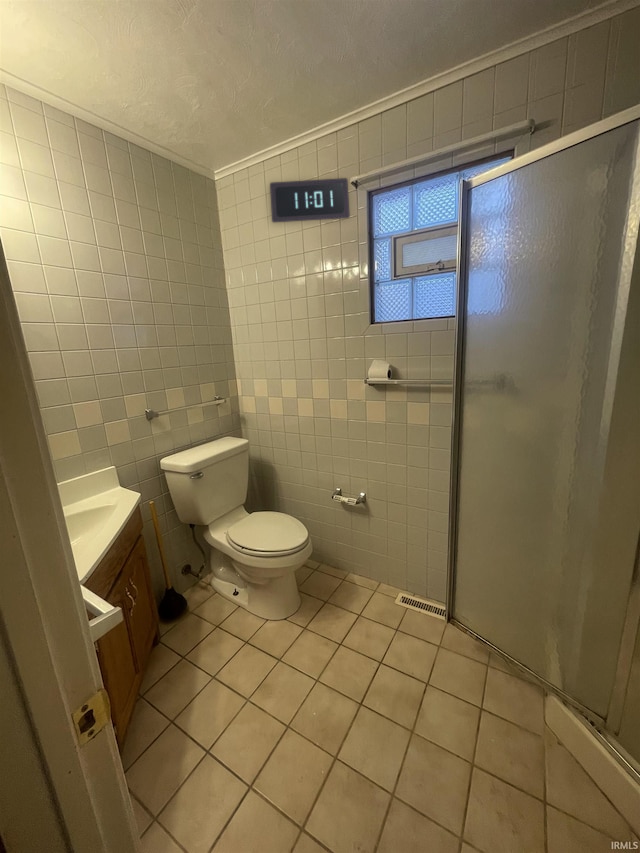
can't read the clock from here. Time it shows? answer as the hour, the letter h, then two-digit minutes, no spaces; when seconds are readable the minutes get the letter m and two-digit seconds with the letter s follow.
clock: 11h01
